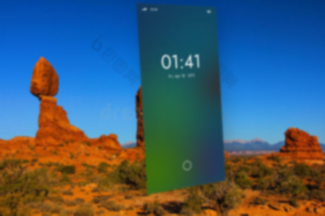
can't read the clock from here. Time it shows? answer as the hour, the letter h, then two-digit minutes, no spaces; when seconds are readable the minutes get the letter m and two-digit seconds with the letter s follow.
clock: 1h41
